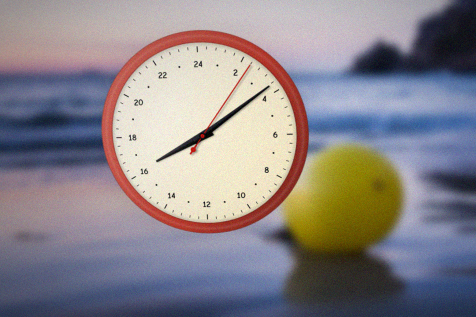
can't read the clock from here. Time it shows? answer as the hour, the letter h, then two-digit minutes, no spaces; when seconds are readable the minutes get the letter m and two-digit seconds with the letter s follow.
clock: 16h09m06s
